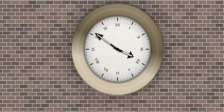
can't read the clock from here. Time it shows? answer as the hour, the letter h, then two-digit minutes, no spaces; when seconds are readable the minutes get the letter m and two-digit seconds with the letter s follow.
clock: 3h51
